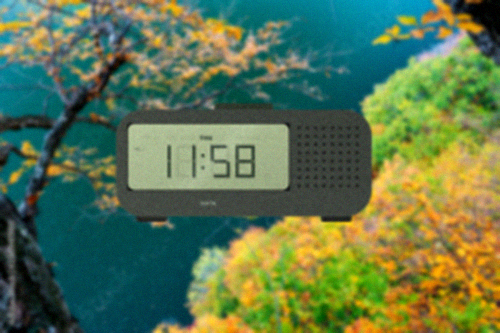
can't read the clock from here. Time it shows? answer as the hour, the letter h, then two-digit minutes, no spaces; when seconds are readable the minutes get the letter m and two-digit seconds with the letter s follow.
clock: 11h58
